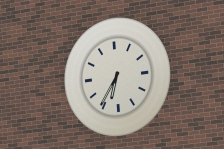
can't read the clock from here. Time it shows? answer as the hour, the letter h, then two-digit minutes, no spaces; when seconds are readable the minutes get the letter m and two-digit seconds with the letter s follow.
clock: 6h36
